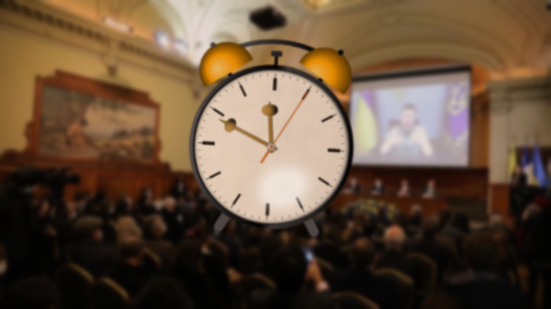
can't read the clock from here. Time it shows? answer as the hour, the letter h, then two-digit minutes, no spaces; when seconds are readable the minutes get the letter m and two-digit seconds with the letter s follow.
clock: 11h49m05s
